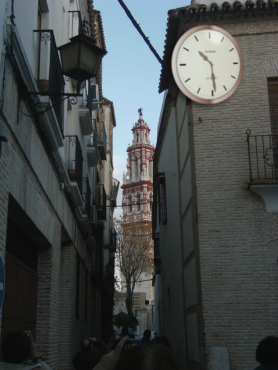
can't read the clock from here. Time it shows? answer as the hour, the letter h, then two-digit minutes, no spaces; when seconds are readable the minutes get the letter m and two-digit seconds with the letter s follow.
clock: 10h29
